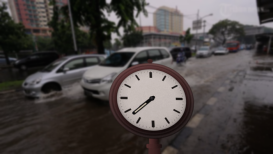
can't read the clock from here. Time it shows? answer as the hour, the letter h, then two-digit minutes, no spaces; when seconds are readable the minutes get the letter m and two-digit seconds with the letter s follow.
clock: 7h38
